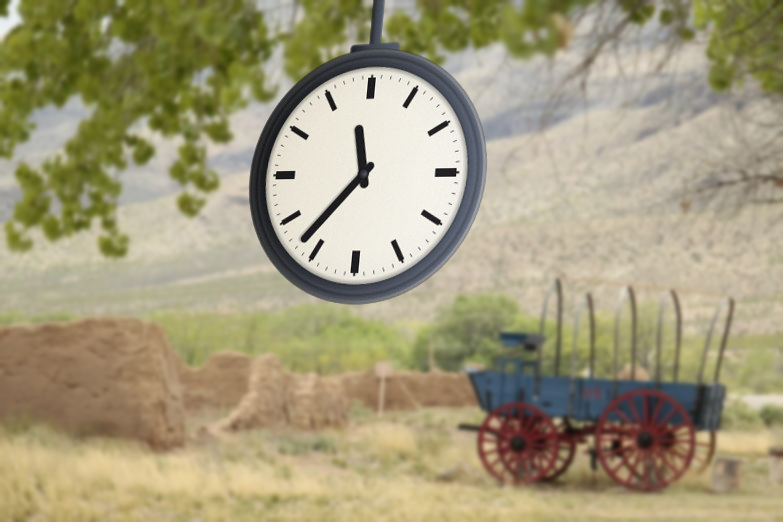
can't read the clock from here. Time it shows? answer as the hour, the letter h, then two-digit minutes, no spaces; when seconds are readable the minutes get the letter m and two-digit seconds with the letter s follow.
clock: 11h37
